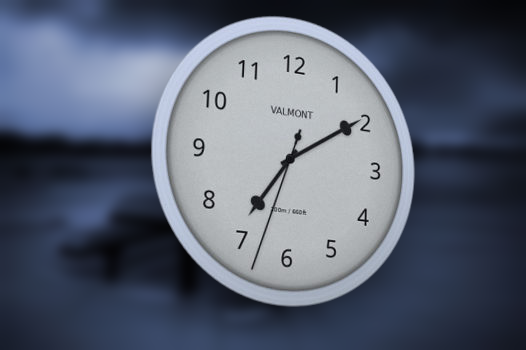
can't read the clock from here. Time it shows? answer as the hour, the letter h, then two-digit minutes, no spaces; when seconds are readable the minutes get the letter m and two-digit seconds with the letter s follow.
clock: 7h09m33s
